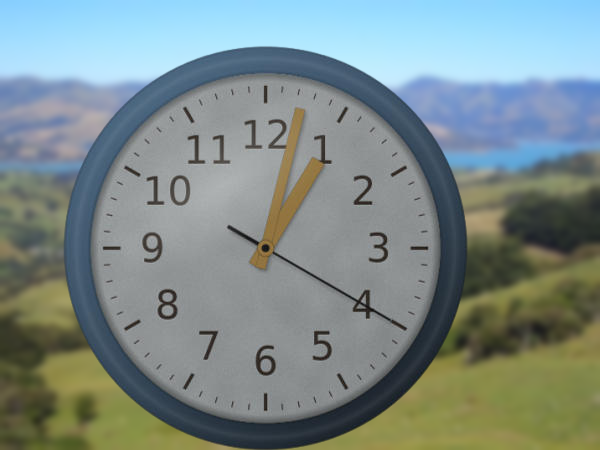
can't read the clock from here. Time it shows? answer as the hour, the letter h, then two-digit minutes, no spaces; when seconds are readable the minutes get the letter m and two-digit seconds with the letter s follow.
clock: 1h02m20s
